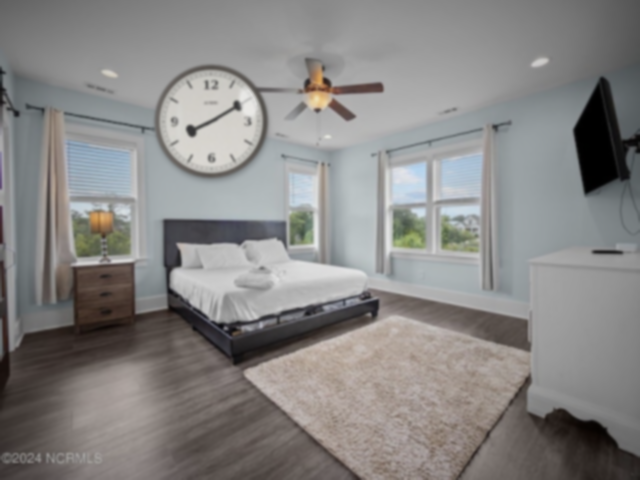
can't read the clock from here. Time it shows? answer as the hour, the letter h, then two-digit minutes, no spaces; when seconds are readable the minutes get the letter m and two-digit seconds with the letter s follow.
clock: 8h10
